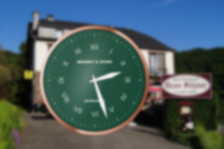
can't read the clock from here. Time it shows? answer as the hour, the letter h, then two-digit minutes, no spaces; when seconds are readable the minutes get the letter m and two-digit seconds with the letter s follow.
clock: 2h27
